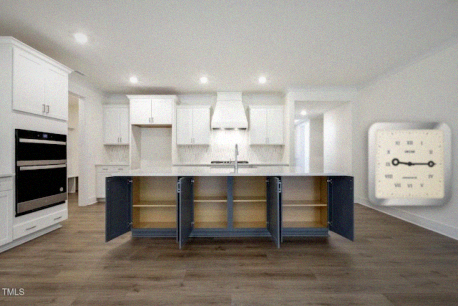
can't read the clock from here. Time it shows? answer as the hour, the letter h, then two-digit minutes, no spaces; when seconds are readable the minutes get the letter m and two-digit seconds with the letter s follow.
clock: 9h15
